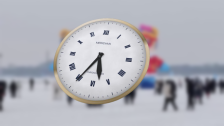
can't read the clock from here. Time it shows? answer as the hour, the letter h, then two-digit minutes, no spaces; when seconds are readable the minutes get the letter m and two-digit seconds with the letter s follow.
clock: 5h35
